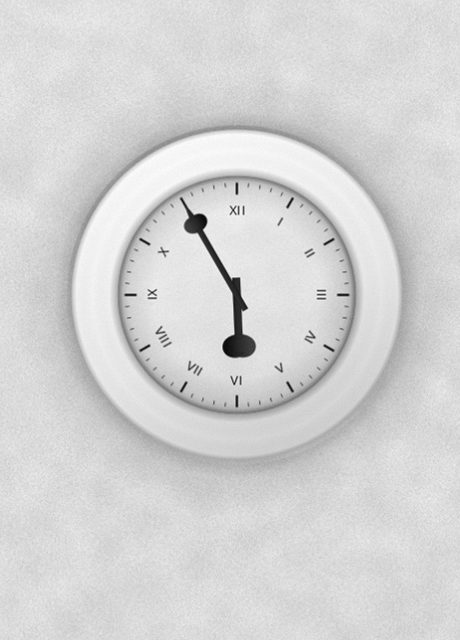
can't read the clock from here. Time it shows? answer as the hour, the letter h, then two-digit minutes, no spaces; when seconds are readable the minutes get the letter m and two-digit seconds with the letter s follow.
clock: 5h55
